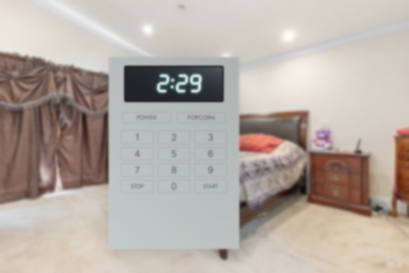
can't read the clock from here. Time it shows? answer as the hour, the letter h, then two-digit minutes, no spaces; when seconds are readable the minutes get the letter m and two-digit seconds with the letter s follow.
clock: 2h29
